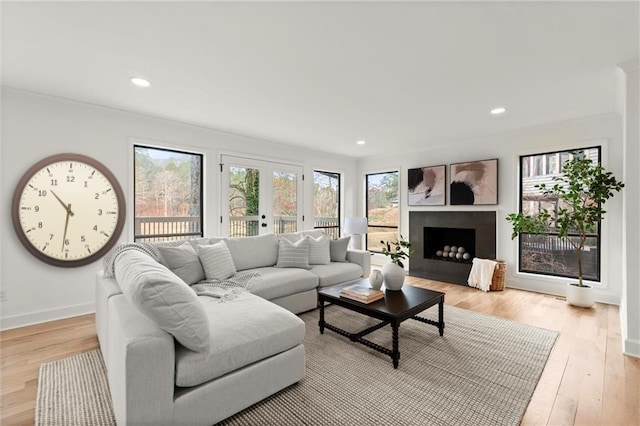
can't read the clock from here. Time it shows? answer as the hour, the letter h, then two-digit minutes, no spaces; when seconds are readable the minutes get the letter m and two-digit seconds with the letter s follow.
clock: 10h31
